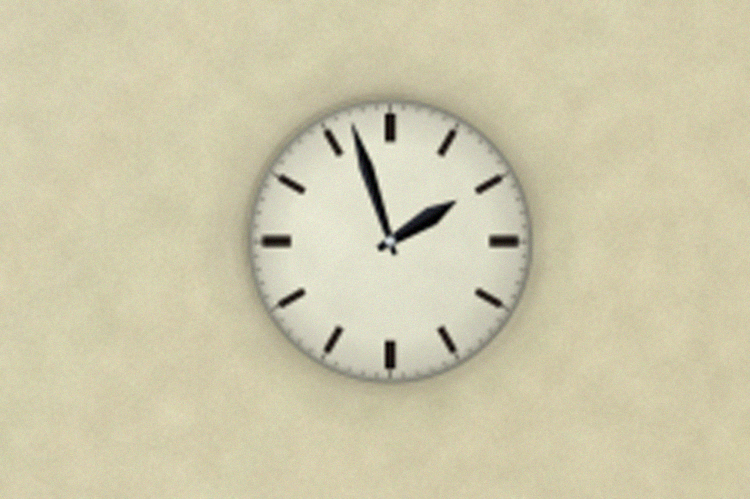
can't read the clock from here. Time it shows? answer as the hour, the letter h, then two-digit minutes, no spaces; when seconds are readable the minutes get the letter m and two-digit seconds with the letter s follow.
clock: 1h57
